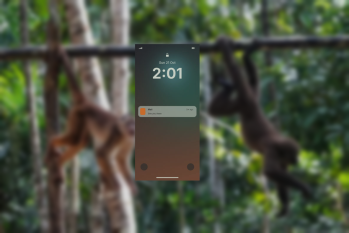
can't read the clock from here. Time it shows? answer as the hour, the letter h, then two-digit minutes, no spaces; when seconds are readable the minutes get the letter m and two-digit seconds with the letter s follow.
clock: 2h01
